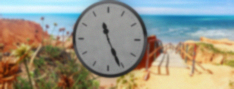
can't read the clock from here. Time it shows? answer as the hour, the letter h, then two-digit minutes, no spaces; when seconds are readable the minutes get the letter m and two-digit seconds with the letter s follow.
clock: 11h26
